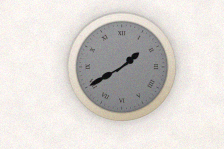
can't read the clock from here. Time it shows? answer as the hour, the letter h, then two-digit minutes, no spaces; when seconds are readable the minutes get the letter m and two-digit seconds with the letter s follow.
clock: 1h40
